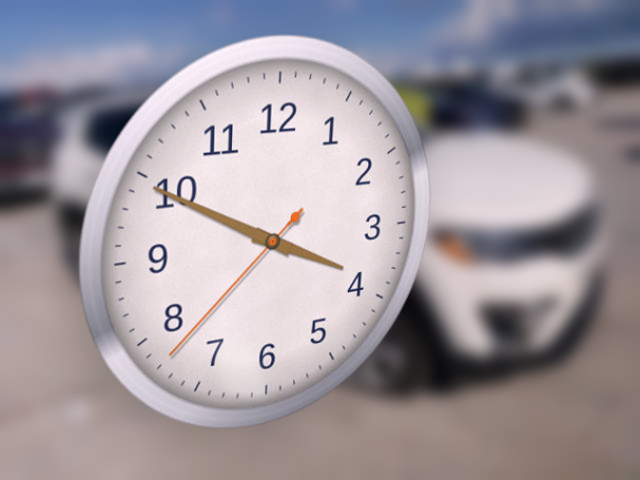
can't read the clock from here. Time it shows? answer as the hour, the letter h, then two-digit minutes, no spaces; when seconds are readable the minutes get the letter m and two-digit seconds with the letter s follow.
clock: 3h49m38s
